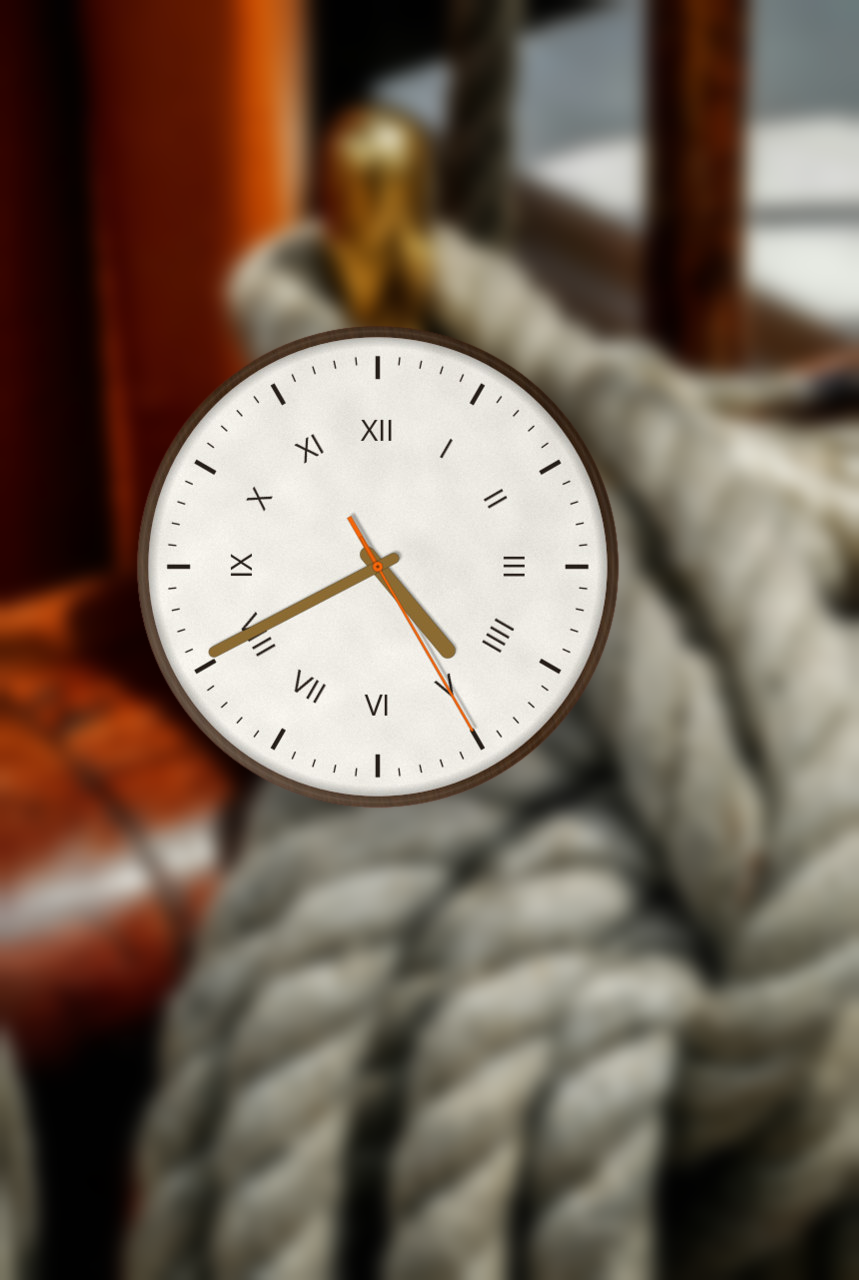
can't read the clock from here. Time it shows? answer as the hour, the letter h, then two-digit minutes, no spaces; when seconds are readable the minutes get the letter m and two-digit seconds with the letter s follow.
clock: 4h40m25s
